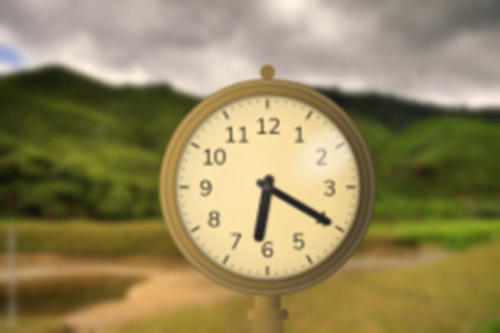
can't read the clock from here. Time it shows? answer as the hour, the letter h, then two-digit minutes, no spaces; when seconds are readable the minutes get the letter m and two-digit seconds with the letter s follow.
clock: 6h20
